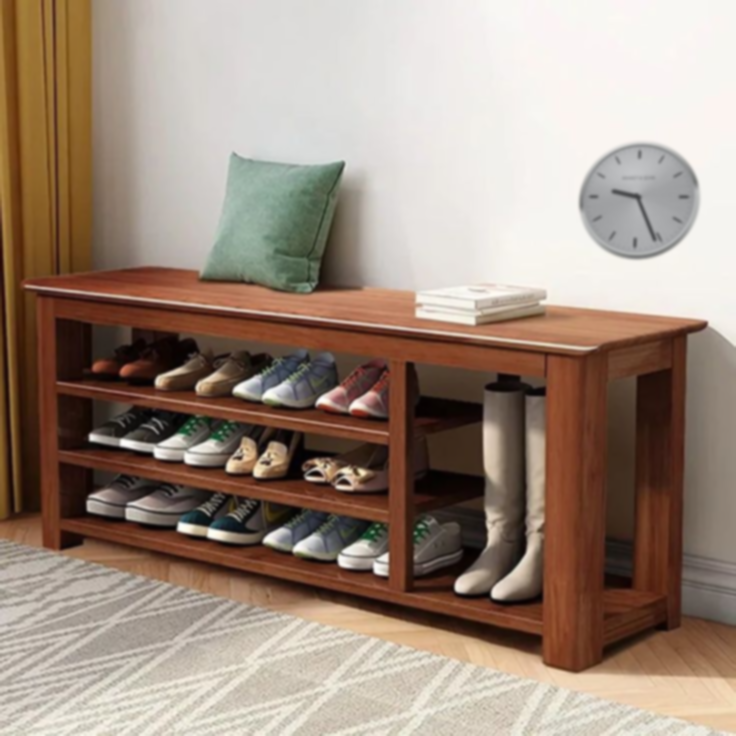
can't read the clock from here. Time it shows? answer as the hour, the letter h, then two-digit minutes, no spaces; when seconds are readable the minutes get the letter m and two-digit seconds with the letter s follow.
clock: 9h26
